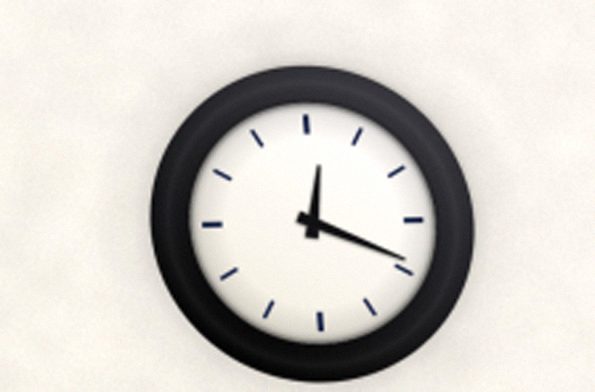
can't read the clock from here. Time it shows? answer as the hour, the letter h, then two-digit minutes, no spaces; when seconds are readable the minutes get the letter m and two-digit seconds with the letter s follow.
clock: 12h19
